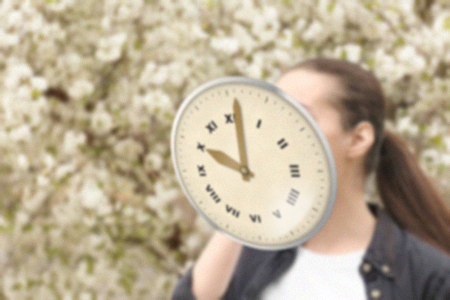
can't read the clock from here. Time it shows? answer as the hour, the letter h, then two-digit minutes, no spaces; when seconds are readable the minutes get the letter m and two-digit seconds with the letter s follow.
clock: 10h01
